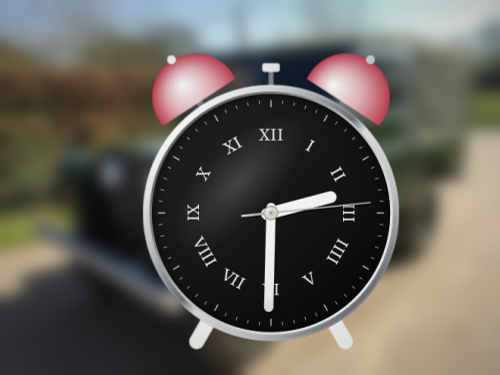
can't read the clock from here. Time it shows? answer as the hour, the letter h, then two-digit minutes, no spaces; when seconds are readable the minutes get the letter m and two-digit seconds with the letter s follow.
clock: 2h30m14s
